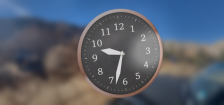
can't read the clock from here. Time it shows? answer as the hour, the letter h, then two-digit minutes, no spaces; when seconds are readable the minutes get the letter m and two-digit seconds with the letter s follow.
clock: 9h33
